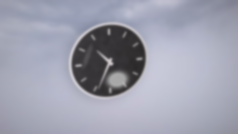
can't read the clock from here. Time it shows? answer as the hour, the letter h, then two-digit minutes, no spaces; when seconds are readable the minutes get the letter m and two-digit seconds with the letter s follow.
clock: 10h34
